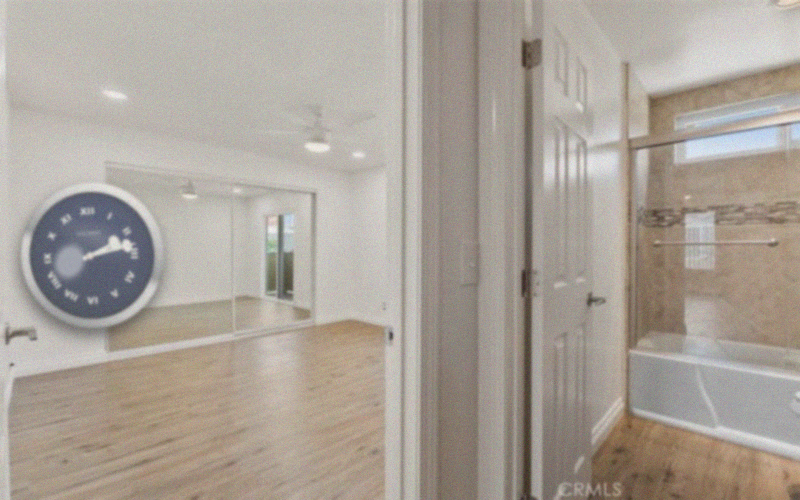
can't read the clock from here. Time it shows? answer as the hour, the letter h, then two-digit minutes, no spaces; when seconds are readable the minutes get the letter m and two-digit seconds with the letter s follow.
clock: 2h13
